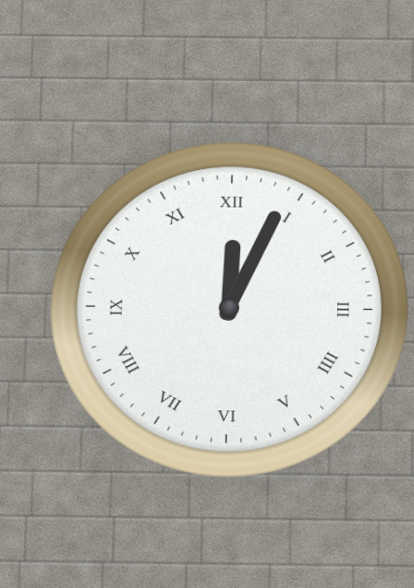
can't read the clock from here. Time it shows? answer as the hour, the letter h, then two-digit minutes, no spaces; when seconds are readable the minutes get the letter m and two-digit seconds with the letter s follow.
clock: 12h04
